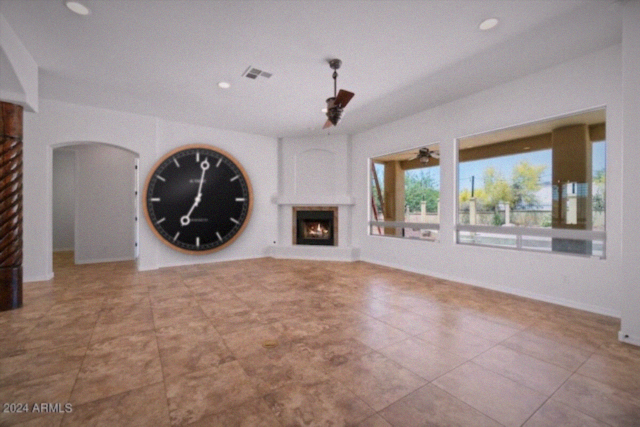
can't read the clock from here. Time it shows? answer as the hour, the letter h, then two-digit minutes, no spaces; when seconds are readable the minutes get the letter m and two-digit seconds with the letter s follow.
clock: 7h02
